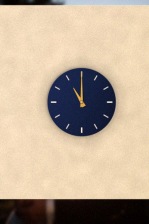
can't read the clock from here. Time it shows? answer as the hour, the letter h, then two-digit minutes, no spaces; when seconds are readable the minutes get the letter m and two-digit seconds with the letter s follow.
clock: 11h00
